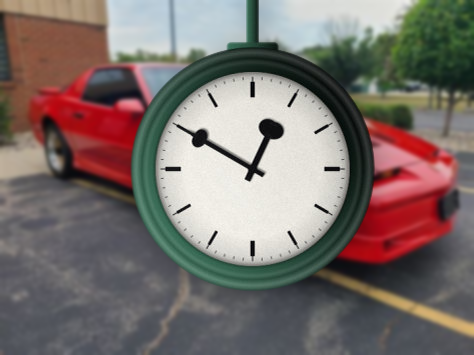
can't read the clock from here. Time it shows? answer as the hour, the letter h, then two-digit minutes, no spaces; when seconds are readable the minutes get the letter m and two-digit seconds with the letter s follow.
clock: 12h50
